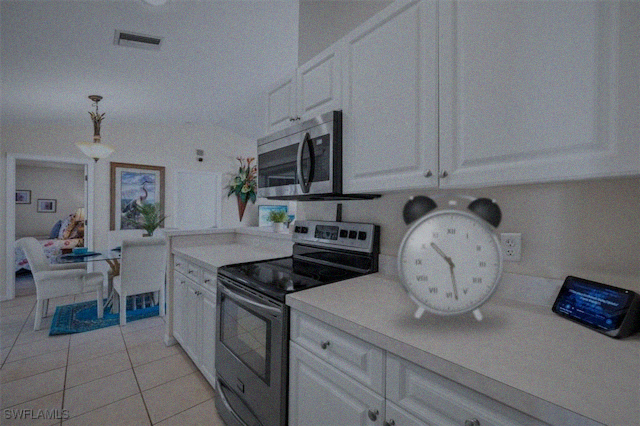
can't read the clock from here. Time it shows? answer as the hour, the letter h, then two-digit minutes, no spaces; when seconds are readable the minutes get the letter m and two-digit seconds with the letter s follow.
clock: 10h28
